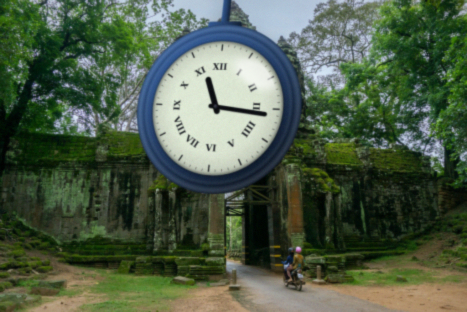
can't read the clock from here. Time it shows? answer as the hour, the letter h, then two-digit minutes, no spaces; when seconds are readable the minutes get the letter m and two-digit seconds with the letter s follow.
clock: 11h16
